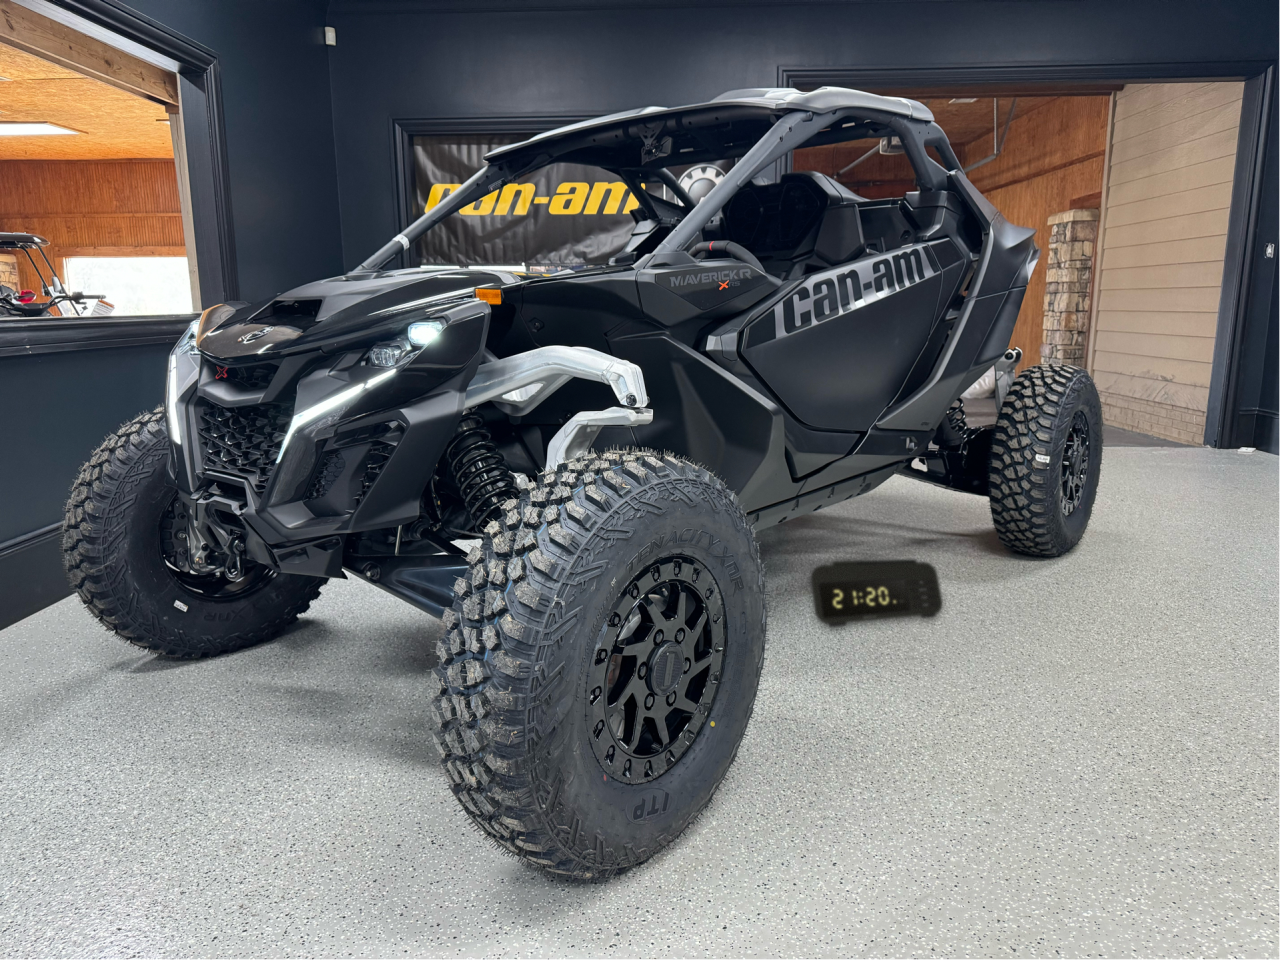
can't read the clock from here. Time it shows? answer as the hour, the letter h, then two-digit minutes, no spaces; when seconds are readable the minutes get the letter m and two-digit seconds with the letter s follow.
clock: 21h20
